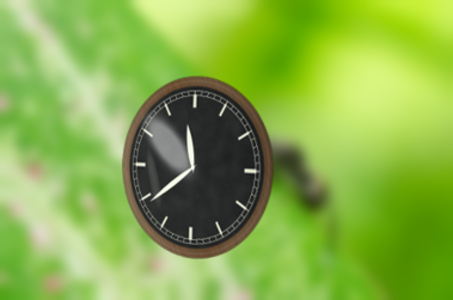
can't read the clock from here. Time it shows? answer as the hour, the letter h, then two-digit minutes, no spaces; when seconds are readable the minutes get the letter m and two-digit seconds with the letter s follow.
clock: 11h39
